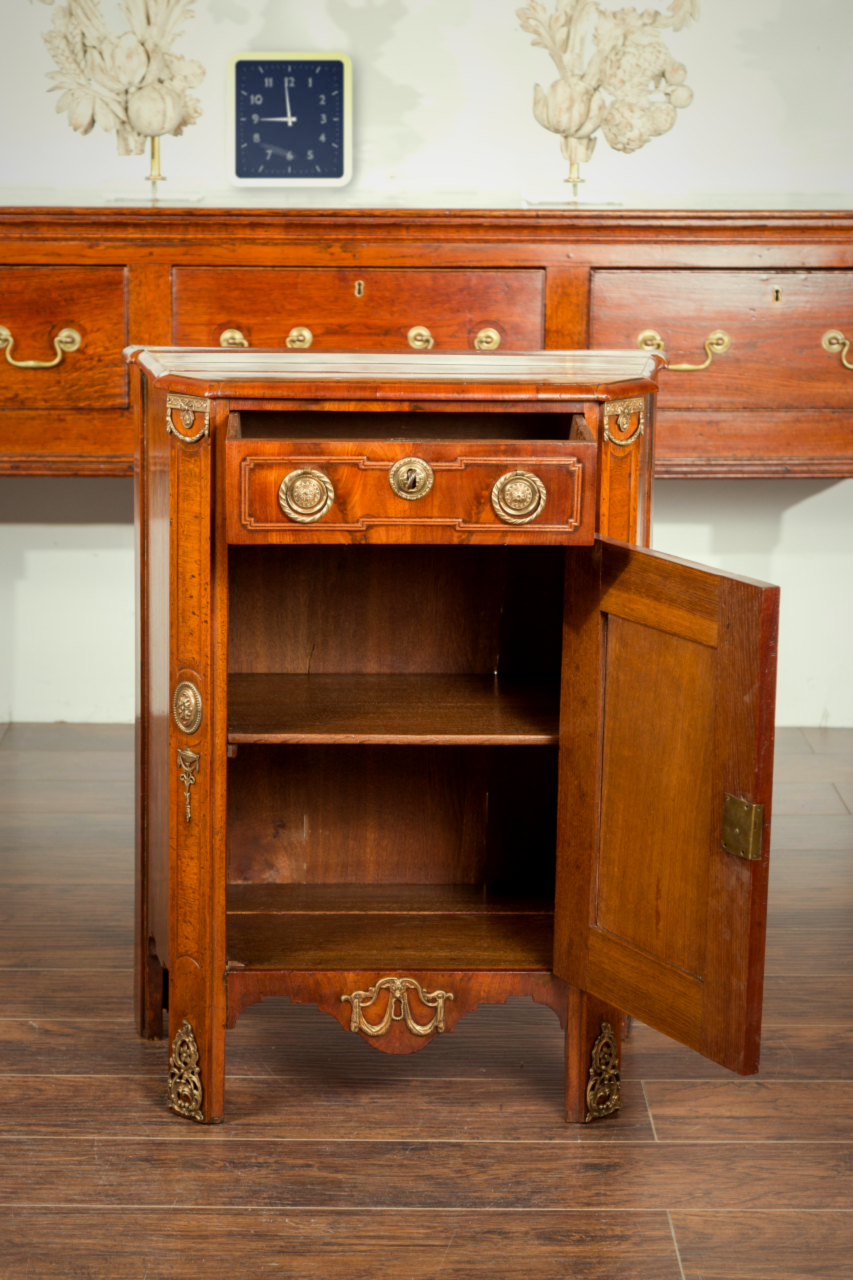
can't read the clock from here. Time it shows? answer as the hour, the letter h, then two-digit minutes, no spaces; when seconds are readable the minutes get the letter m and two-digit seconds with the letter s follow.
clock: 8h59
